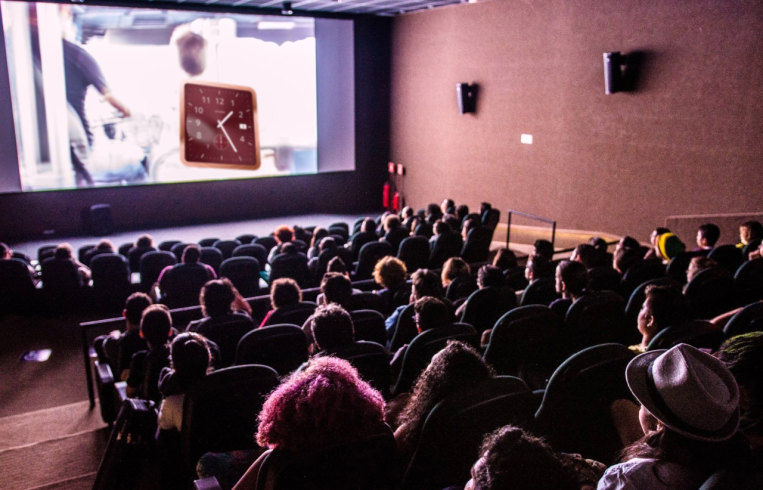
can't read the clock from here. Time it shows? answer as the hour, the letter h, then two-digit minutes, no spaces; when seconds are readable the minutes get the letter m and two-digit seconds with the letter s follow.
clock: 1h25
